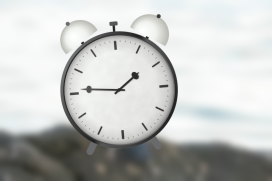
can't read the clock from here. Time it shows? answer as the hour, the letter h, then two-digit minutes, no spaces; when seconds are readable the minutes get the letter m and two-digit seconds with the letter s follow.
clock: 1h46
